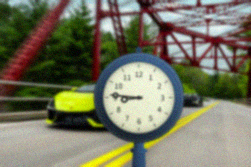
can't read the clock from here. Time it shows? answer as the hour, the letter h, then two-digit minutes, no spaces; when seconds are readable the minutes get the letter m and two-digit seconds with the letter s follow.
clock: 8h46
